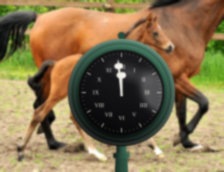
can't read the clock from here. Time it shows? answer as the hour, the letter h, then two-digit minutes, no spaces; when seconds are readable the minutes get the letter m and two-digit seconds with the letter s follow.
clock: 11h59
